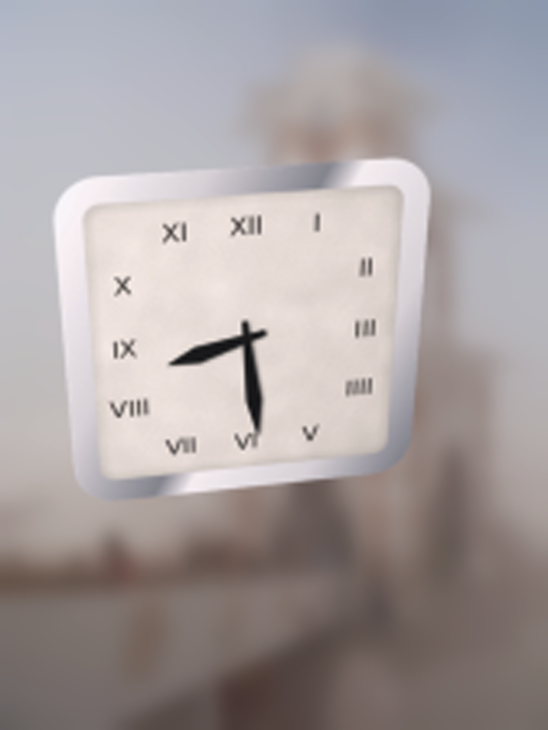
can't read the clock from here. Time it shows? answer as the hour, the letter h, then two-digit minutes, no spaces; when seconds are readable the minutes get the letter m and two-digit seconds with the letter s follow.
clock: 8h29
